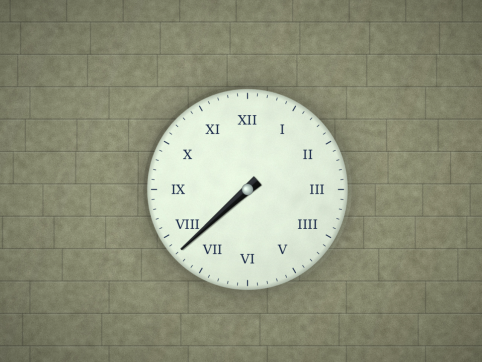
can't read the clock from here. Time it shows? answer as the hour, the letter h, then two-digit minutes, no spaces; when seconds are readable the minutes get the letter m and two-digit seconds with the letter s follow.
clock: 7h38
